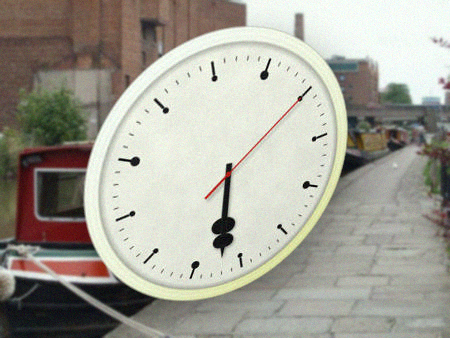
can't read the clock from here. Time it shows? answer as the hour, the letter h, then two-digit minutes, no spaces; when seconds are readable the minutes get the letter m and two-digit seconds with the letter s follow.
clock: 5h27m05s
